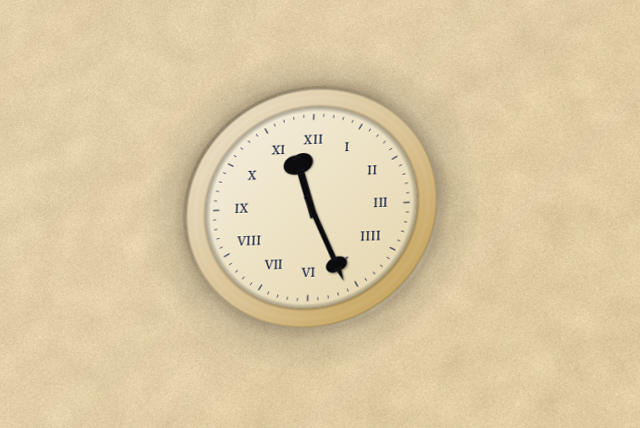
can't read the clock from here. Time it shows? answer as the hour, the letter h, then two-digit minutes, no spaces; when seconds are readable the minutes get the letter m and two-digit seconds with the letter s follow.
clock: 11h26
